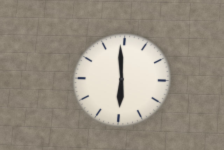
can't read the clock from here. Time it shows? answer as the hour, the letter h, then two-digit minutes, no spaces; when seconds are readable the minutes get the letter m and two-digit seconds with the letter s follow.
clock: 5h59
